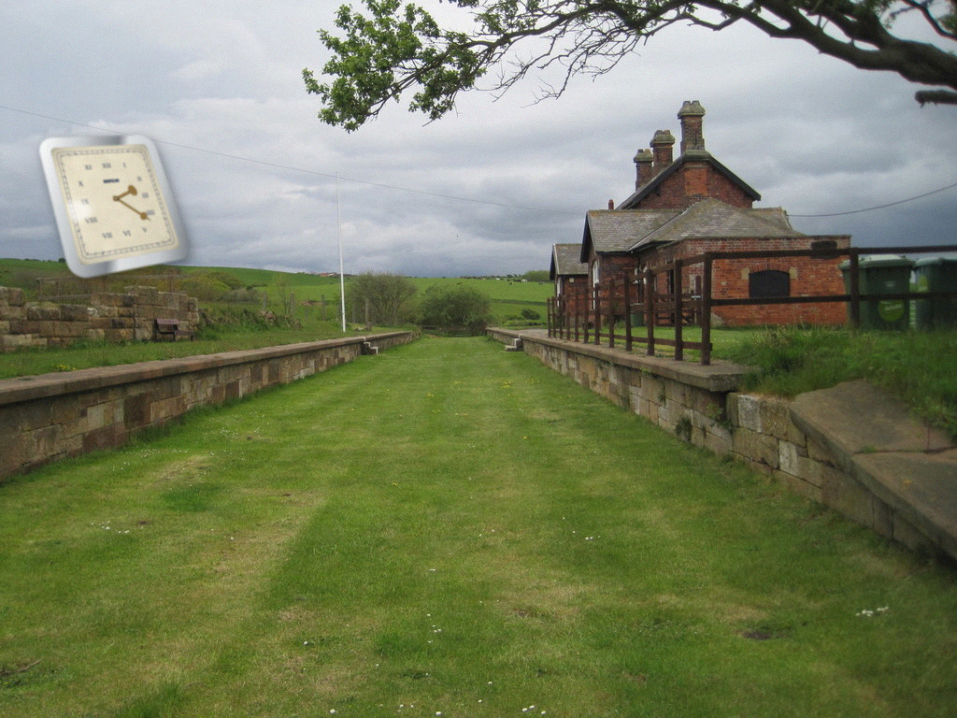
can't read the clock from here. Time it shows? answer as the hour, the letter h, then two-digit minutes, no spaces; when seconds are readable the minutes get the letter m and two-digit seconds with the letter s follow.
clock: 2h22
